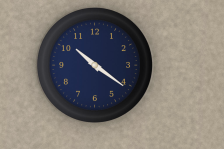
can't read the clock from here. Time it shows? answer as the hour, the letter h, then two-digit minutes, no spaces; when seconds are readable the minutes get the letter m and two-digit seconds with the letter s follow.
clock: 10h21
